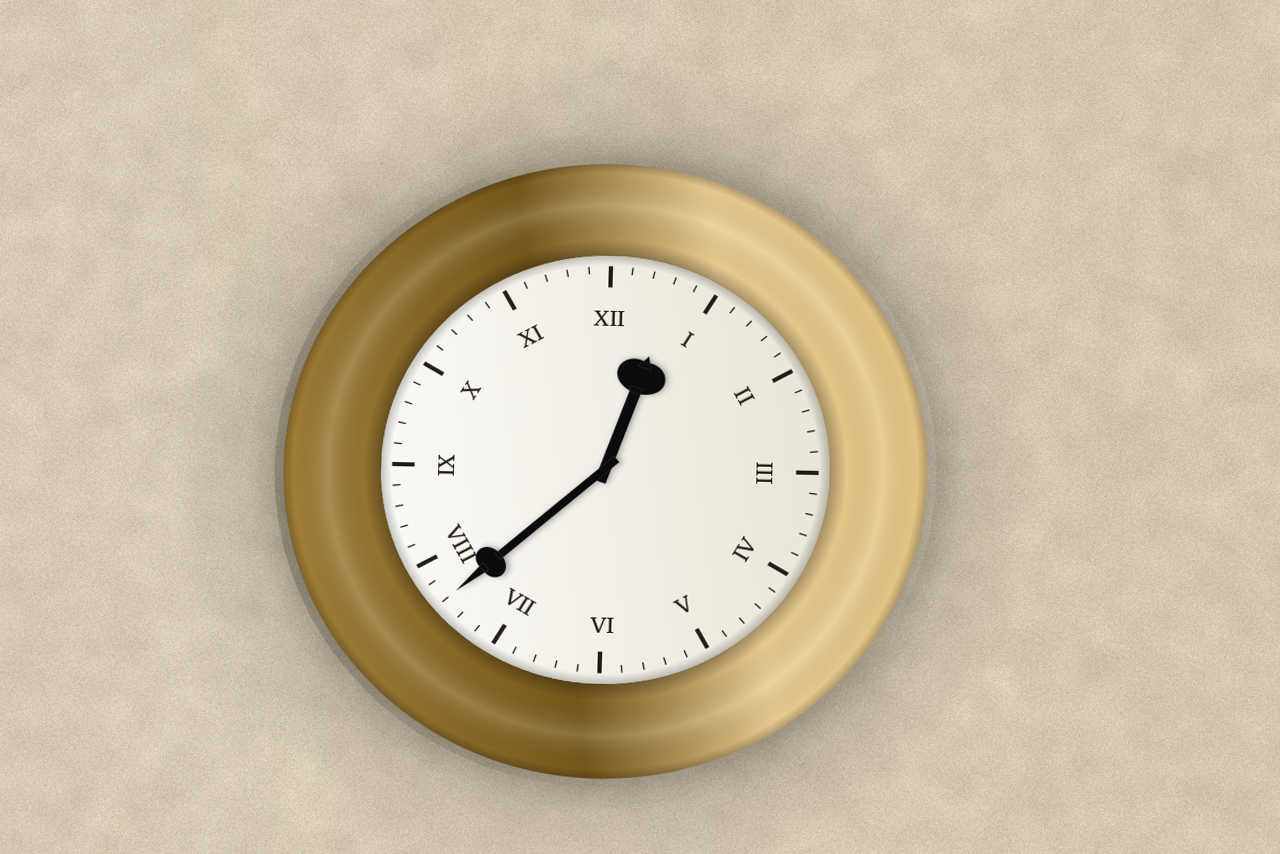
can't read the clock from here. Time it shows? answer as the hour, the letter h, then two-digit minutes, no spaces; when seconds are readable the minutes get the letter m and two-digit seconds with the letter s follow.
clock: 12h38
